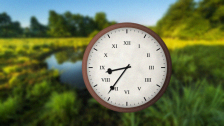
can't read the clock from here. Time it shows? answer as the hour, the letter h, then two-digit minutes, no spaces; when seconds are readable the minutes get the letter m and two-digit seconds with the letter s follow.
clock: 8h36
